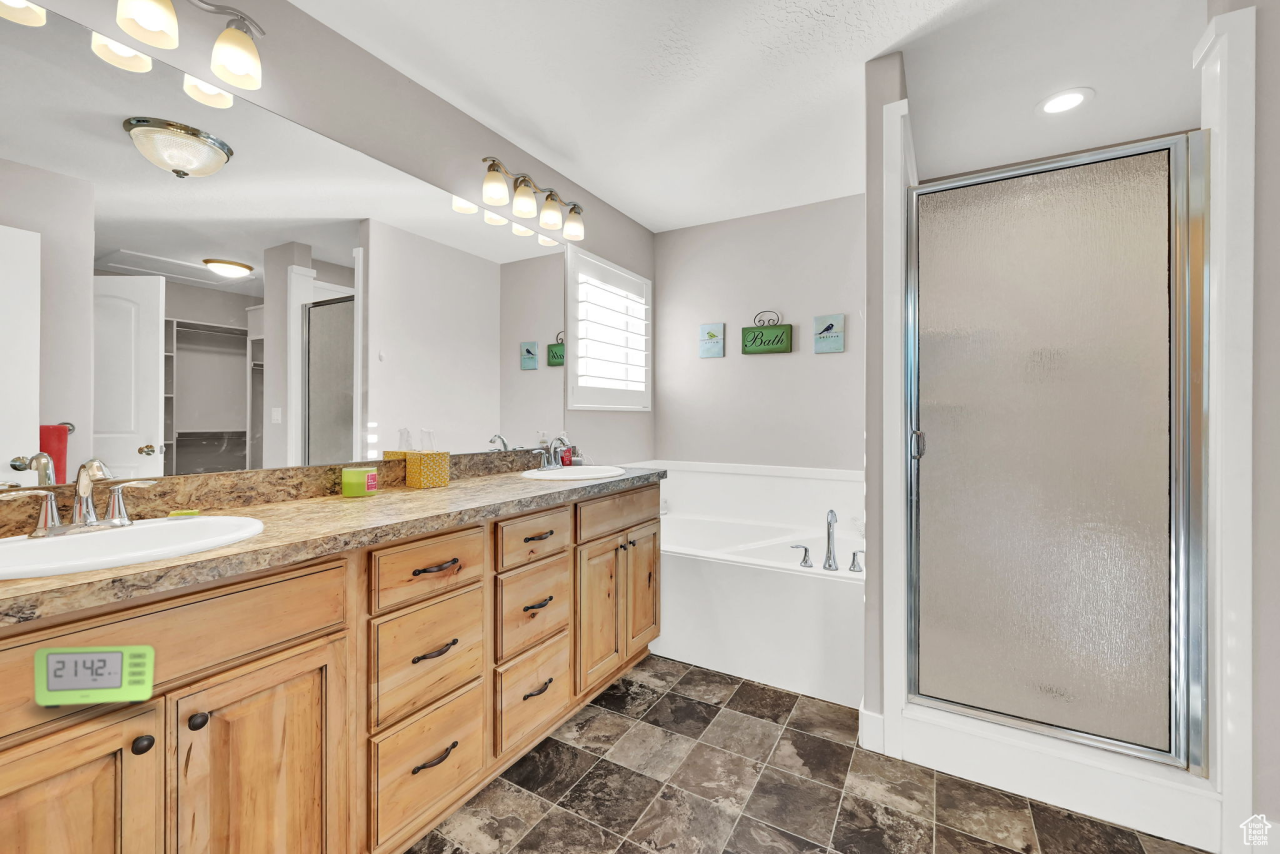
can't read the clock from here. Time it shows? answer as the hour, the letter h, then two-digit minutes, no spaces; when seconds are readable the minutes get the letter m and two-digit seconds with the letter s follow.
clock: 21h42
